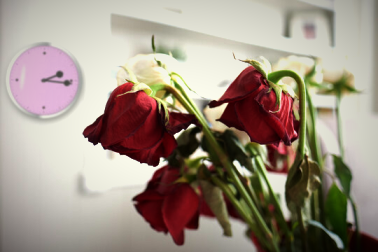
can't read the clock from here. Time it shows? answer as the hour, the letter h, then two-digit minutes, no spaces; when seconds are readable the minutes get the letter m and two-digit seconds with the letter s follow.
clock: 2h16
